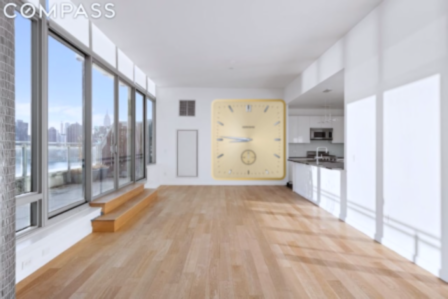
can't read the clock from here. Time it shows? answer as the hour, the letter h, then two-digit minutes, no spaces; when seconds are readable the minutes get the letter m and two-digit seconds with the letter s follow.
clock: 8h46
